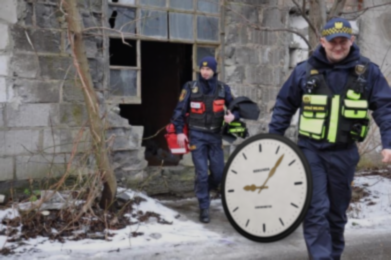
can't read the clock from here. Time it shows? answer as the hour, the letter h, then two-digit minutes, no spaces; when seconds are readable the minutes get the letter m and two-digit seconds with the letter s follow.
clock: 9h07
